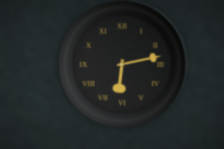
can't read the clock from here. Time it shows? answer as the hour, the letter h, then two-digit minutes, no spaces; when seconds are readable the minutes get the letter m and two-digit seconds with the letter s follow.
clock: 6h13
